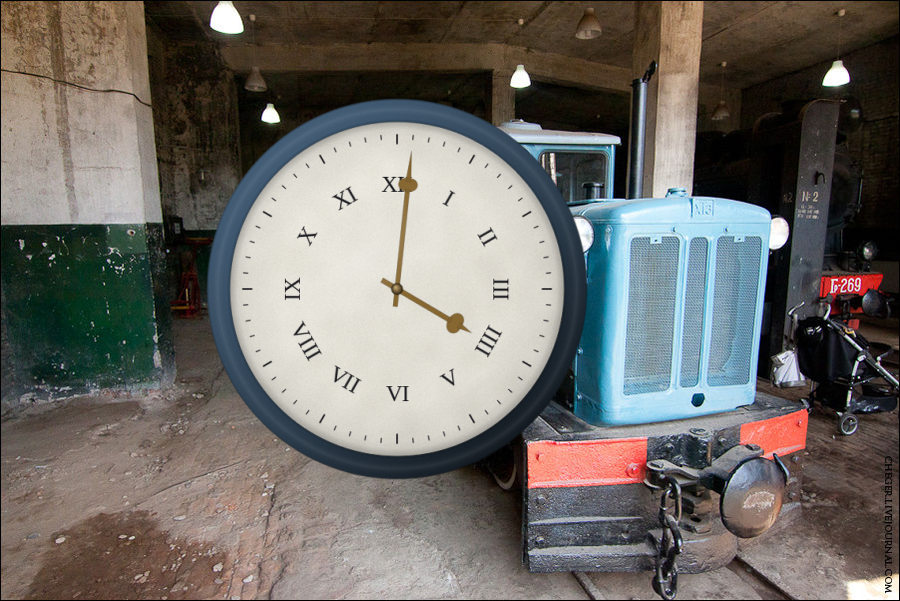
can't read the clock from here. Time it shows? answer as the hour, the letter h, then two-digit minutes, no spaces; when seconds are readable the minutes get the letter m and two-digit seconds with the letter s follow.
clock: 4h01
